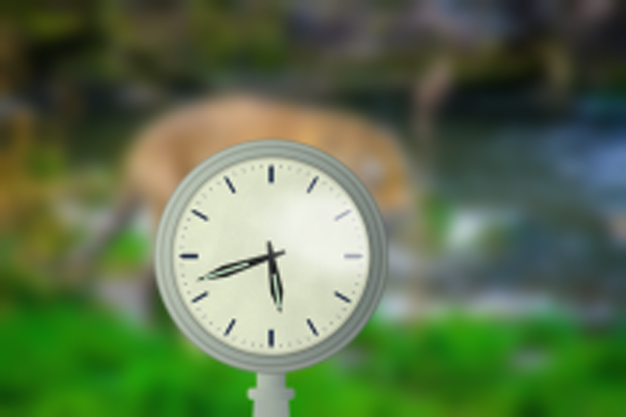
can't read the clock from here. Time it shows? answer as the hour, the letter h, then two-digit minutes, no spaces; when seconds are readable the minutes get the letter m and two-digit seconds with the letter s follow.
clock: 5h42
